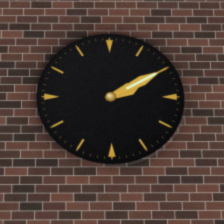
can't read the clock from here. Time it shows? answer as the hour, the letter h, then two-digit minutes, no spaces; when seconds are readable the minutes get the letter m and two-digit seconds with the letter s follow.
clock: 2h10
